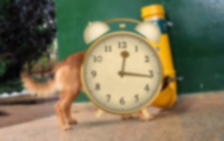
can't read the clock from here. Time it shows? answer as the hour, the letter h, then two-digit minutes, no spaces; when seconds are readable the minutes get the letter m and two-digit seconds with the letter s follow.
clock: 12h16
